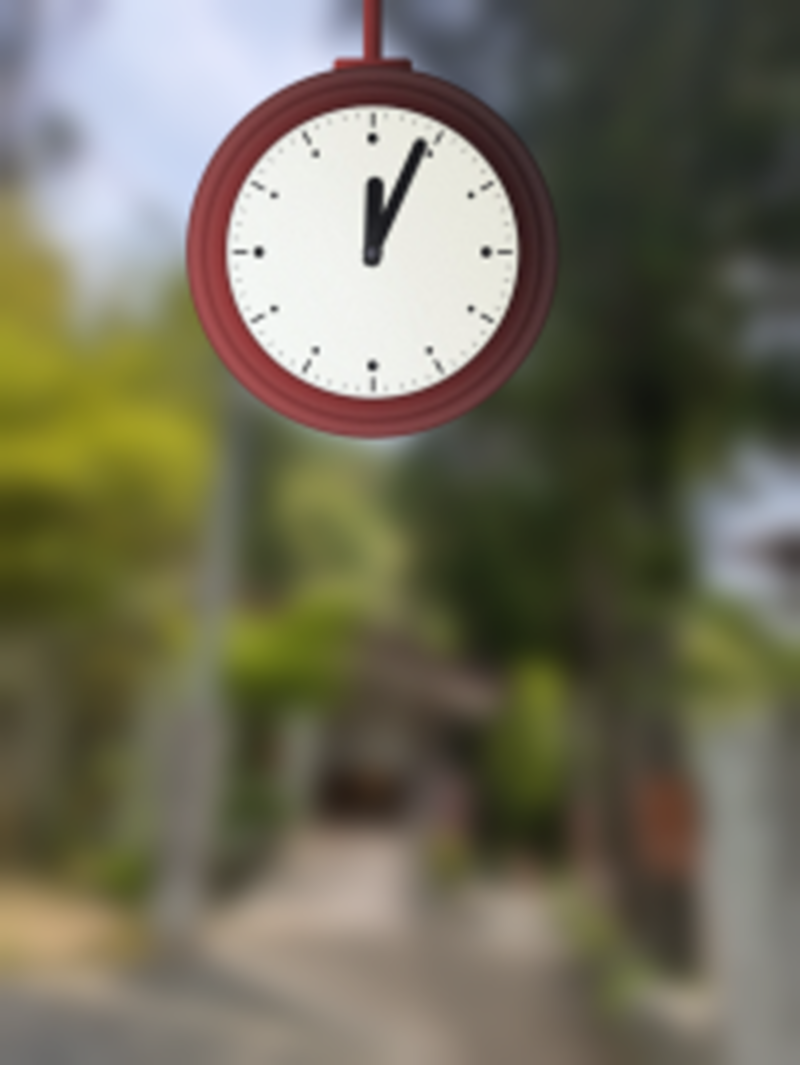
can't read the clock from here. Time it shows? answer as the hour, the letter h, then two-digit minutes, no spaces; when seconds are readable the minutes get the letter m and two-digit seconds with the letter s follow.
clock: 12h04
